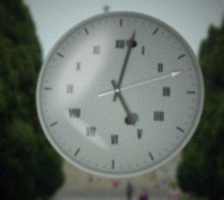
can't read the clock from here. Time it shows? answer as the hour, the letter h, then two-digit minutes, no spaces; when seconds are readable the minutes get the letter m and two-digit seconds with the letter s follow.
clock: 5h02m12s
